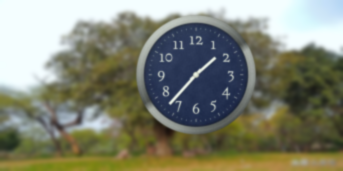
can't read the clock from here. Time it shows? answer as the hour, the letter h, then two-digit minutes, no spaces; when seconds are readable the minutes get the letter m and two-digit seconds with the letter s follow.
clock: 1h37
